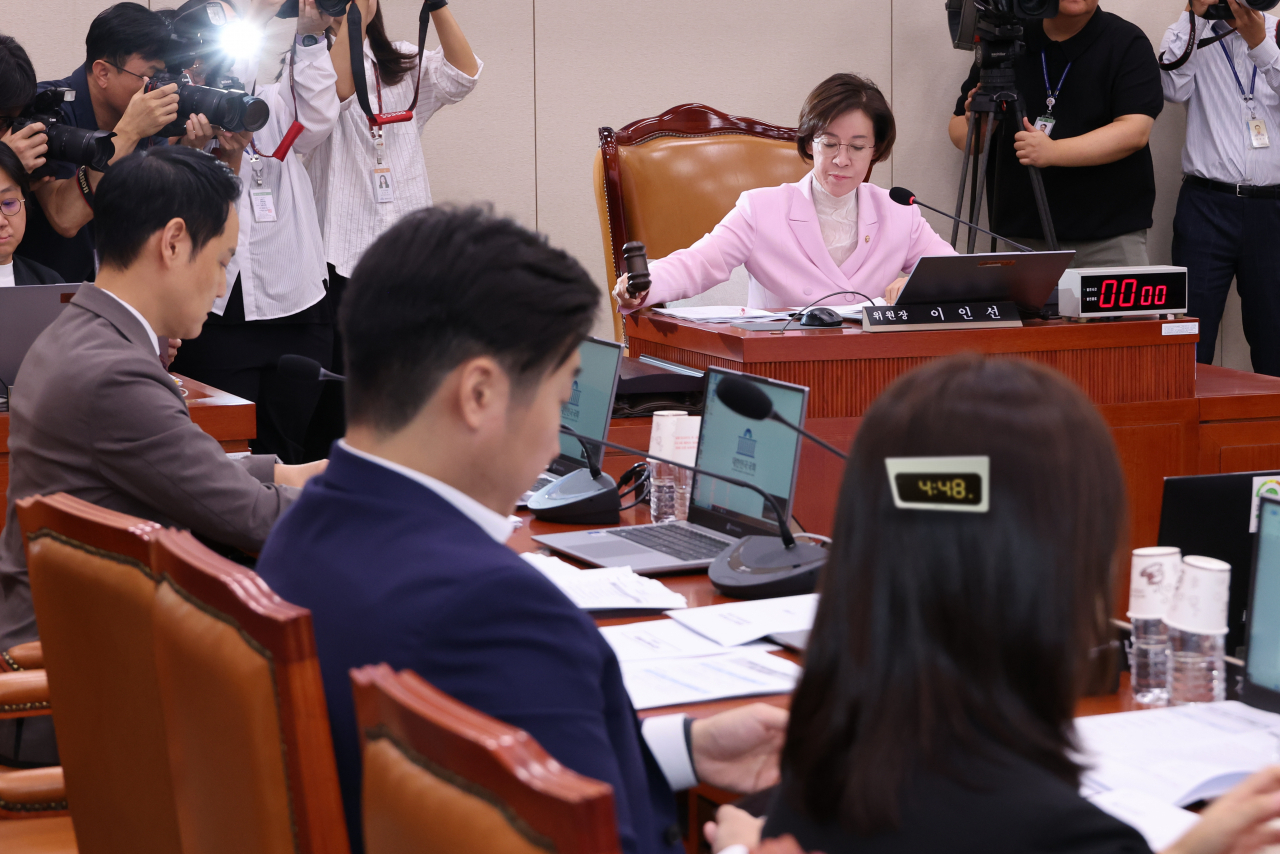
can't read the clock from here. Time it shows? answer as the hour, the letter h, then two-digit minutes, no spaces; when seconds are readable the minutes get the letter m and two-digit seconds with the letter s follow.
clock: 4h48
